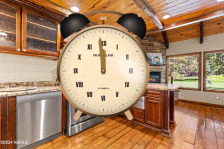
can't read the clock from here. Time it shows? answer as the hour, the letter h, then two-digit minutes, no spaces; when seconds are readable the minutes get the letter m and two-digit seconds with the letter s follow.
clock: 11h59
